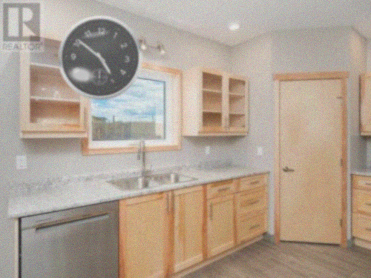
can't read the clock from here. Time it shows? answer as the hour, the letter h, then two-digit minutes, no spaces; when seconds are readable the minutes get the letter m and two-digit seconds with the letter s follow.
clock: 4h51
